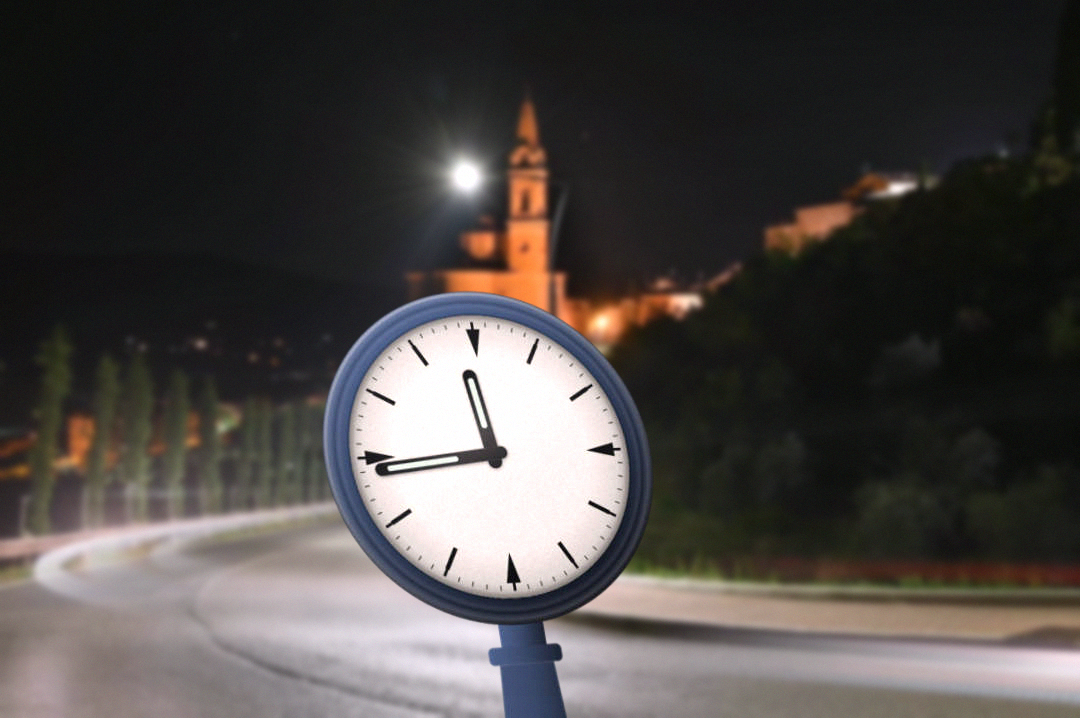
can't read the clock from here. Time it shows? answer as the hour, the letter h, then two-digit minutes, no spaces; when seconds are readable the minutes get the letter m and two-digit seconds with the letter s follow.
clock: 11h44
